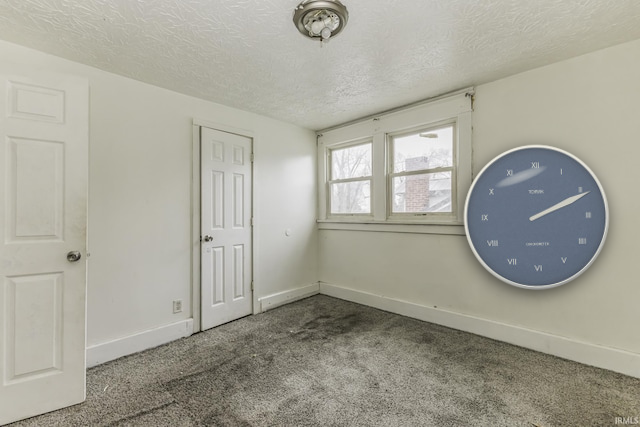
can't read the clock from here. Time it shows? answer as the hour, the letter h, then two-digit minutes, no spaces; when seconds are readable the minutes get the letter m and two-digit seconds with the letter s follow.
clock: 2h11
